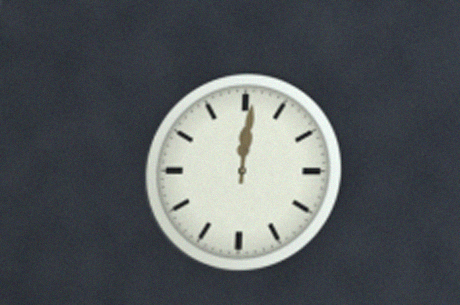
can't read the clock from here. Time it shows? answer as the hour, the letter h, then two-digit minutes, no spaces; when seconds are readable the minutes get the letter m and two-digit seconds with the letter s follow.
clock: 12h01
